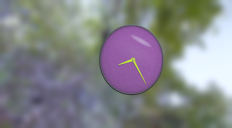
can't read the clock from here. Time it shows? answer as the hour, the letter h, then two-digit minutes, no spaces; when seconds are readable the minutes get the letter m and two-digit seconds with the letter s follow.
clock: 8h25
